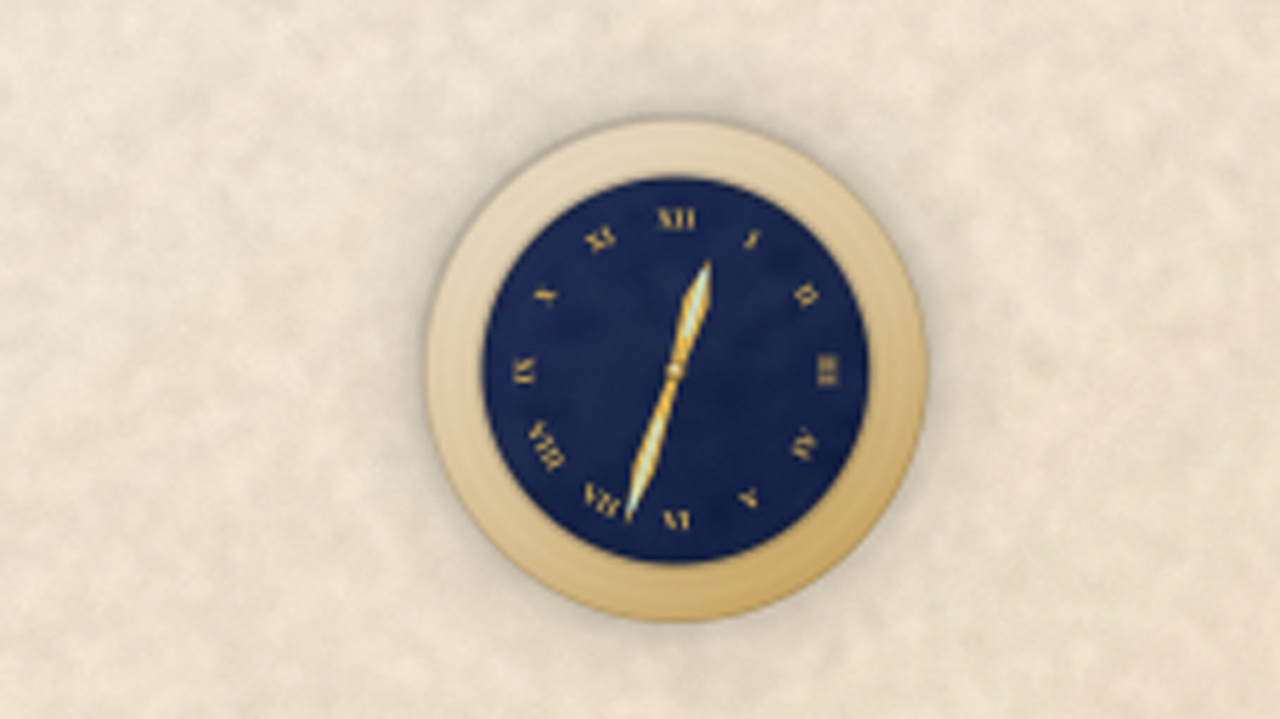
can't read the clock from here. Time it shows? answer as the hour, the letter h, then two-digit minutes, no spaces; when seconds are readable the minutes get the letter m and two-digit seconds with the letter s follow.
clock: 12h33
